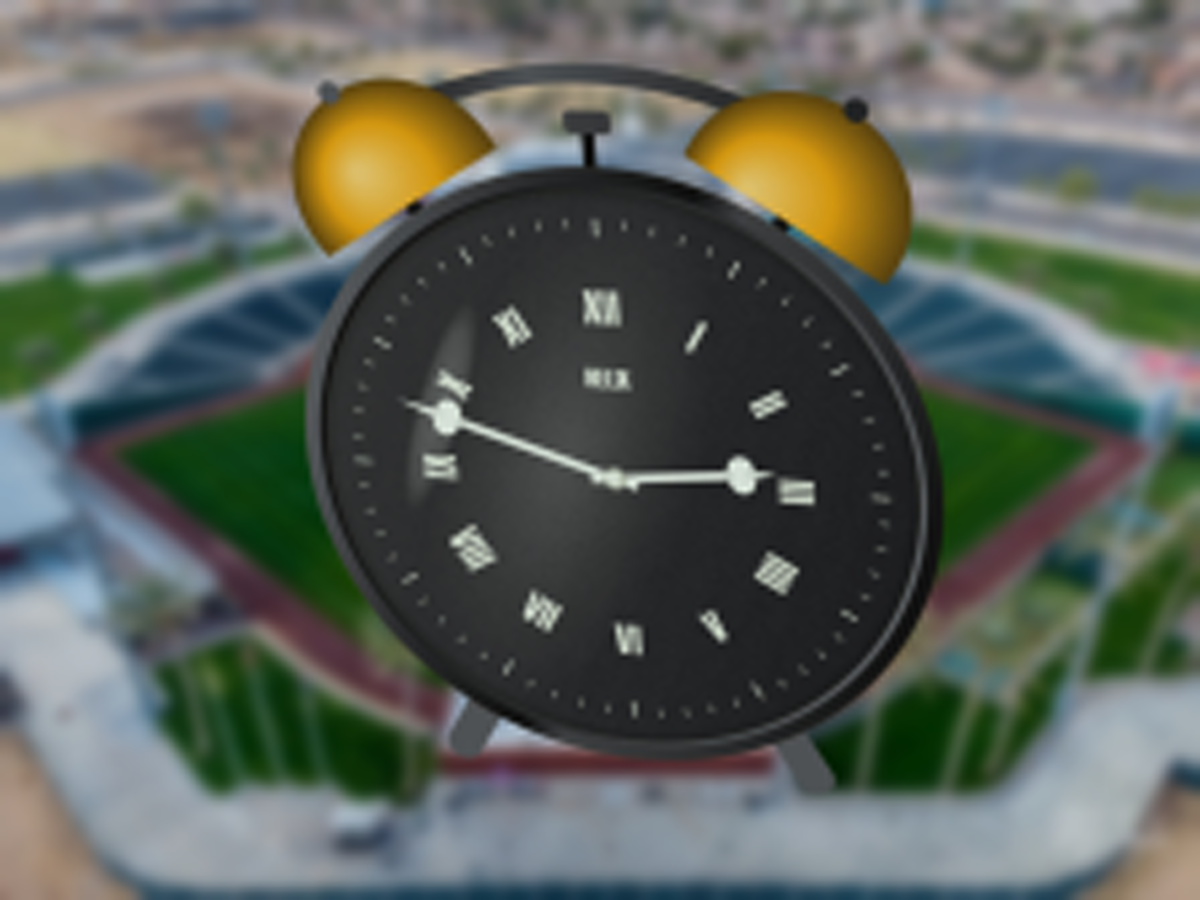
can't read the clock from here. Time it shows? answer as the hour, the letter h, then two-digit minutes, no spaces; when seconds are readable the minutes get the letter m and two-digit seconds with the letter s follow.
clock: 2h48
